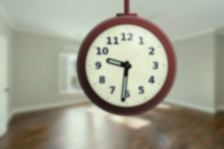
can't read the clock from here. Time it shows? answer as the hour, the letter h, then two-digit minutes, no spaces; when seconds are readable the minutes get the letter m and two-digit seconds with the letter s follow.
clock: 9h31
